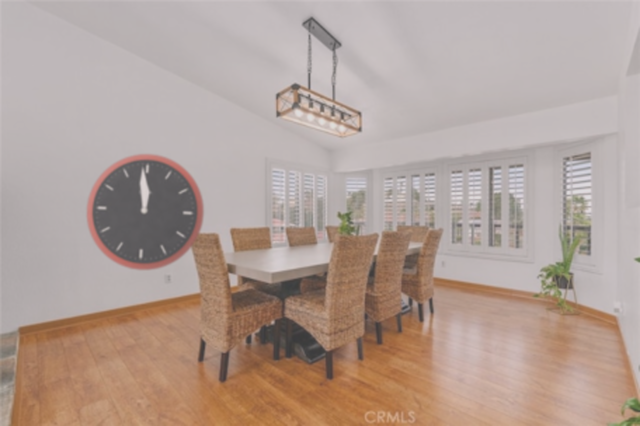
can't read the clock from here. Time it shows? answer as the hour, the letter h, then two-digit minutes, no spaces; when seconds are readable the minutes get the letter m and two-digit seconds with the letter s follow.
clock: 11h59
